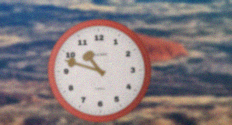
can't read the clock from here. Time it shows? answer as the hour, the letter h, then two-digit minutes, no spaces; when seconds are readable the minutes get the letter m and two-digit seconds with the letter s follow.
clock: 10h48
